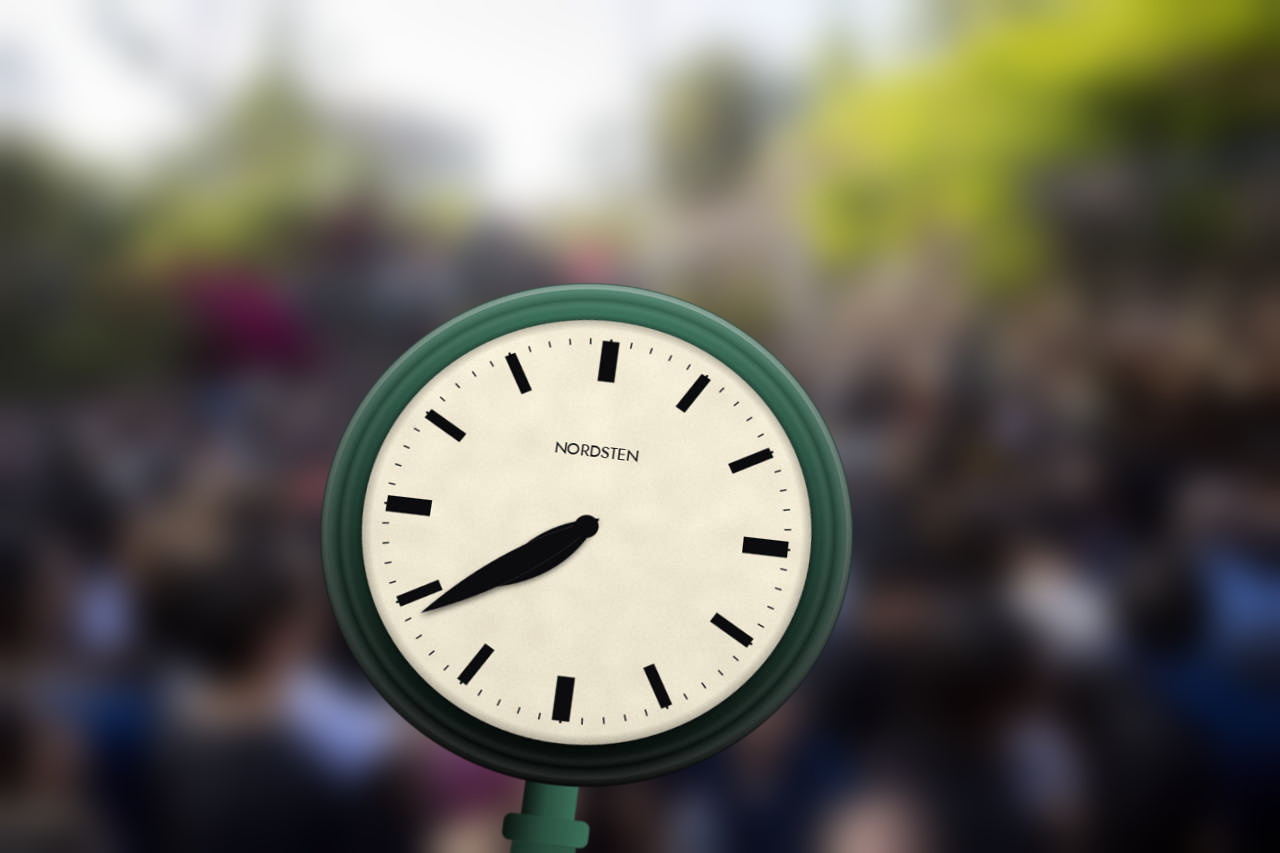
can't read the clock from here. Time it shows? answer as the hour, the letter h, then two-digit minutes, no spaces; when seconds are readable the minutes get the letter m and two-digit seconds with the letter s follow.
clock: 7h39
